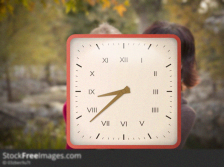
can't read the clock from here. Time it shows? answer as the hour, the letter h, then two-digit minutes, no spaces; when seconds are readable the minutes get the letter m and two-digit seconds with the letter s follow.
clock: 8h38
